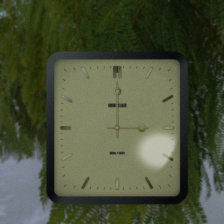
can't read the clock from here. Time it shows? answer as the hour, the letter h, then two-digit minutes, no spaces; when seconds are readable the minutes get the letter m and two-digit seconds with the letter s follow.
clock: 3h00
